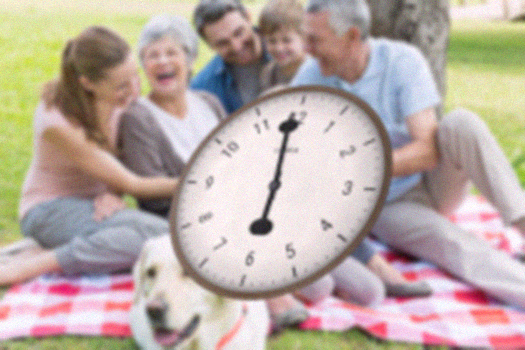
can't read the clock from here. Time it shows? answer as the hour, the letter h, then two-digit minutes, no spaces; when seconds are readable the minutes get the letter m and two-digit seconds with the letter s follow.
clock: 5h59
